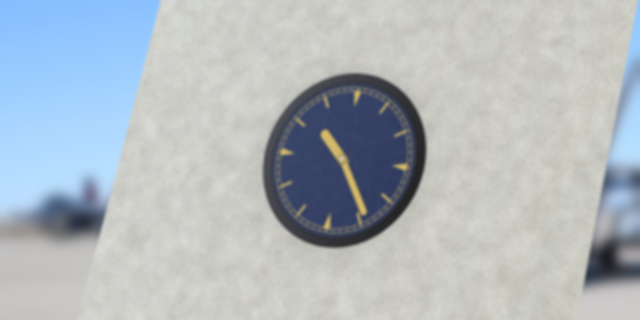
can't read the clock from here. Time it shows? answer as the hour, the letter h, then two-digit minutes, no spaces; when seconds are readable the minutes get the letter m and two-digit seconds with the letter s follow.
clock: 10h24
